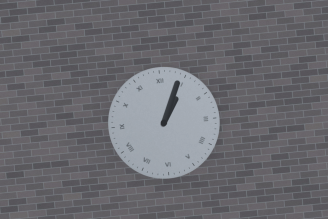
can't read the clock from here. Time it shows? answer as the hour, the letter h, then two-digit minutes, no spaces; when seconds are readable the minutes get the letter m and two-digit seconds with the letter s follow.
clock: 1h04
